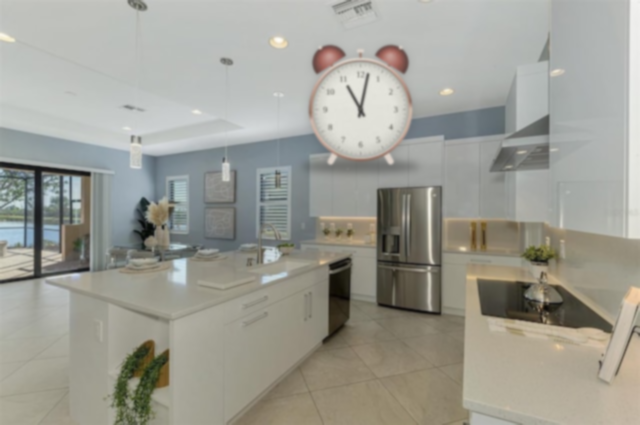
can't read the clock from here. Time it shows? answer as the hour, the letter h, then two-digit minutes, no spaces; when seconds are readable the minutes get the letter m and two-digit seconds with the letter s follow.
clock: 11h02
